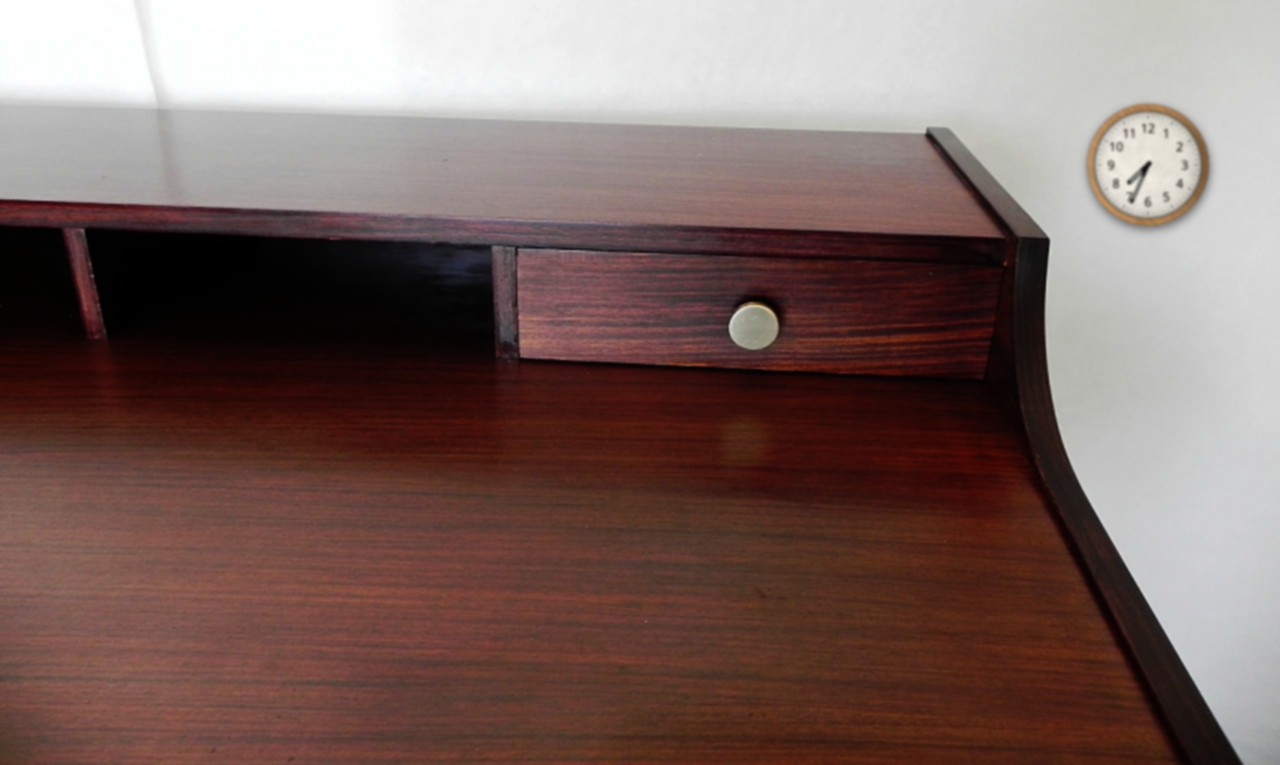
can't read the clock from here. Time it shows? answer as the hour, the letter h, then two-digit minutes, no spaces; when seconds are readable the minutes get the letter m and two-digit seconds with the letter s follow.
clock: 7h34
